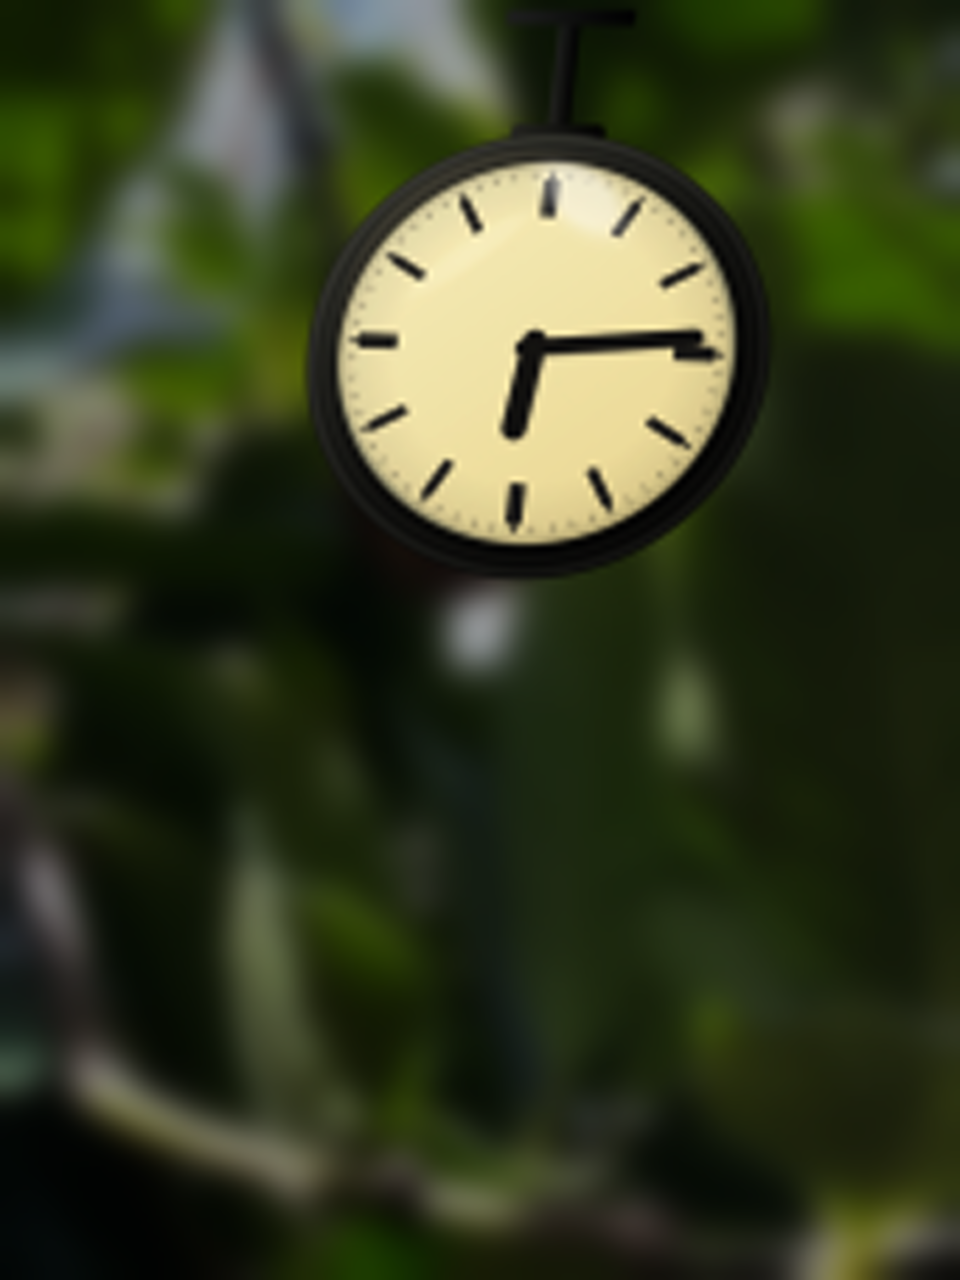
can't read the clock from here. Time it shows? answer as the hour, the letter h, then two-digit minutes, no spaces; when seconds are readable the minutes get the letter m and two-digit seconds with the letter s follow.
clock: 6h14
